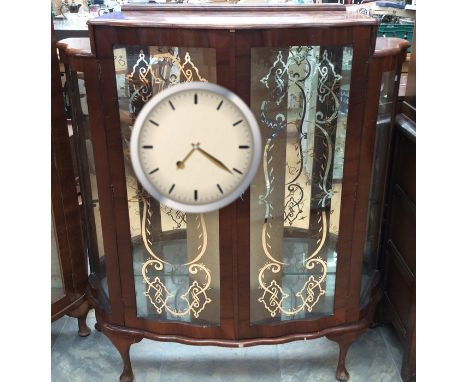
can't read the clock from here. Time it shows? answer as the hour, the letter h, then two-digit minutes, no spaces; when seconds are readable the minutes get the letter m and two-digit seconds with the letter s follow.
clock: 7h21
